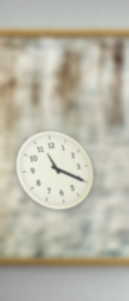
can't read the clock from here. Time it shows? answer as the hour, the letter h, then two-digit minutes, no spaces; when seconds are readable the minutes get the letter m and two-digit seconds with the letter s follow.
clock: 11h20
